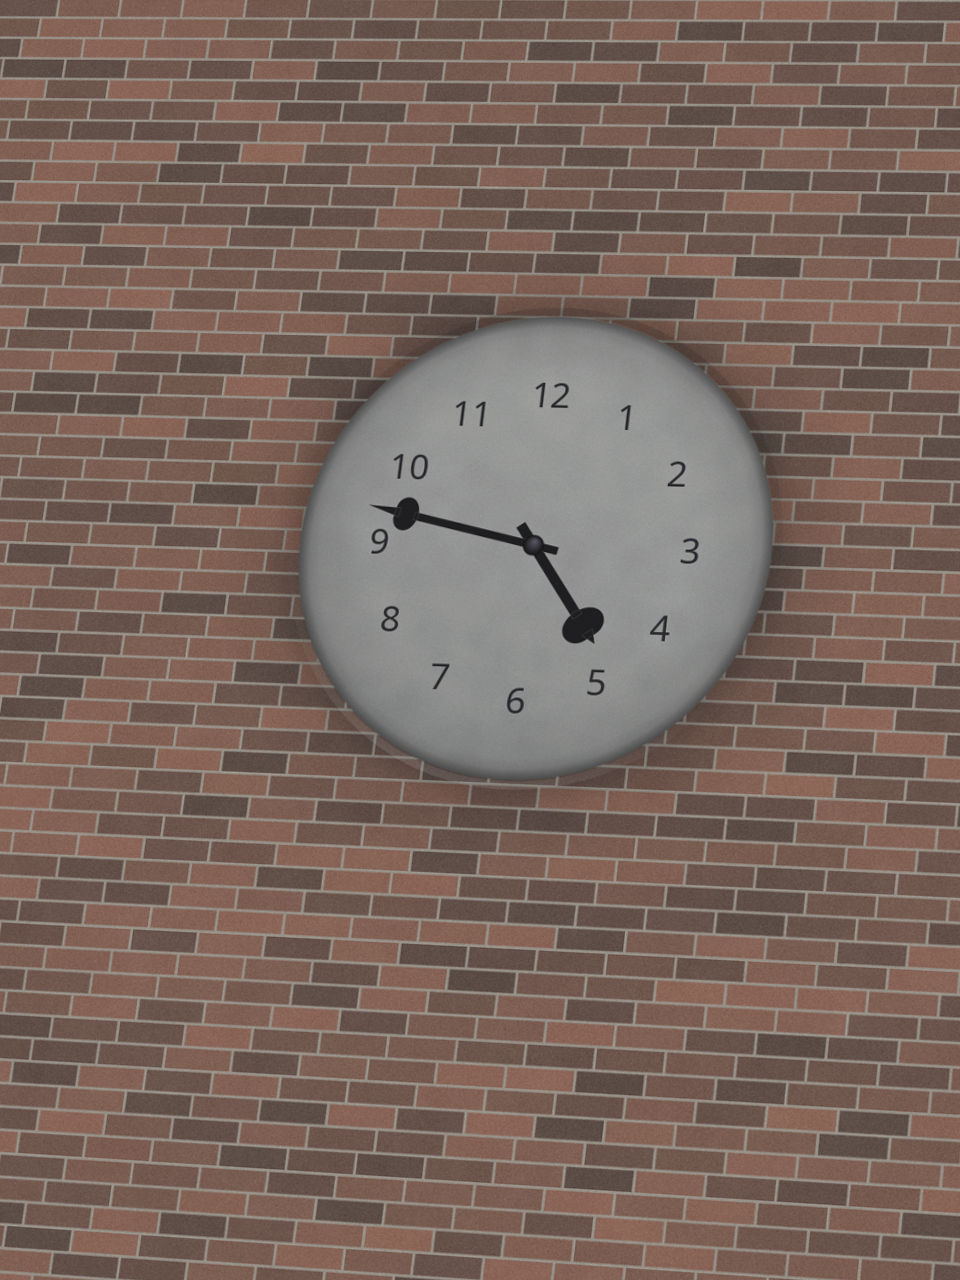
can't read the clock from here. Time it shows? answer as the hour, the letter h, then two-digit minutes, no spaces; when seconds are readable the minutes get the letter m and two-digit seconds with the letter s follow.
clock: 4h47
